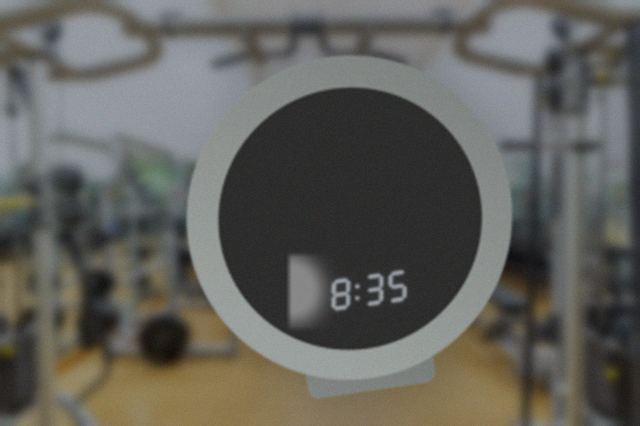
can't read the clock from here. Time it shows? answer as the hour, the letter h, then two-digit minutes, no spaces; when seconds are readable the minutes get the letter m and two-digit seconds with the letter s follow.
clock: 8h35
